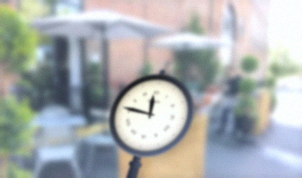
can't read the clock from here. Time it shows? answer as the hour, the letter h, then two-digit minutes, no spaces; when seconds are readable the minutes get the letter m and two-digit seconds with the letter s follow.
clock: 11h46
